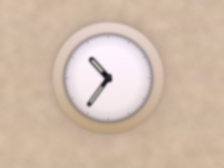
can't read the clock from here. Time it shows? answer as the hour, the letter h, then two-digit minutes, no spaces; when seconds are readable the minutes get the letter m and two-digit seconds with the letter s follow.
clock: 10h36
